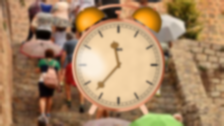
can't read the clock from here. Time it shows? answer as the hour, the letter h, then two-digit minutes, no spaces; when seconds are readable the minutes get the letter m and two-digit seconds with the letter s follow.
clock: 11h37
